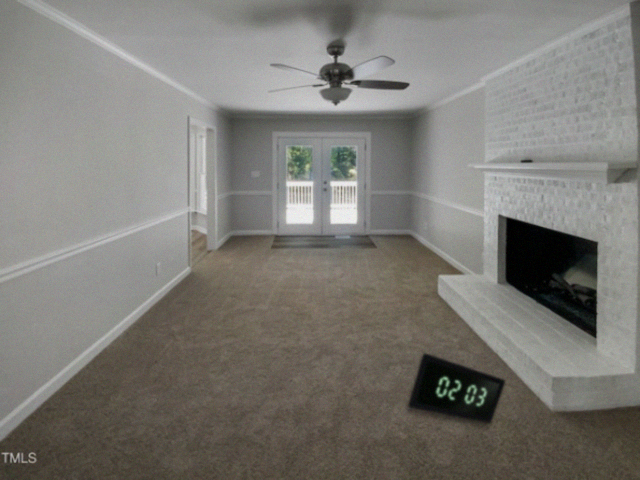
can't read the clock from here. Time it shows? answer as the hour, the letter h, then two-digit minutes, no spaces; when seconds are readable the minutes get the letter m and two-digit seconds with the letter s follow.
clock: 2h03
